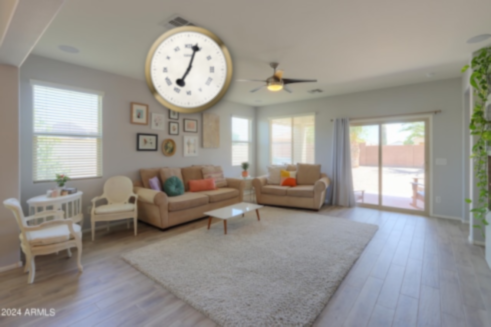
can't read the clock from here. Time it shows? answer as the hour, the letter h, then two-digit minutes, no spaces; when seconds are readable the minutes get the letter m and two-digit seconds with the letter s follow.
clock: 7h03
